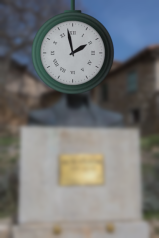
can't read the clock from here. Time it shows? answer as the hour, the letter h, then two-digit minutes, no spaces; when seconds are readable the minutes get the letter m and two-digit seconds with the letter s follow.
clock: 1h58
